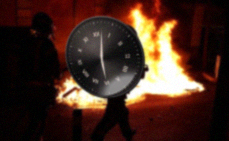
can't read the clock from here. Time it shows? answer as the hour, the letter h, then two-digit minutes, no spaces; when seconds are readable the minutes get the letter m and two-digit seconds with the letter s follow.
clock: 6h02
